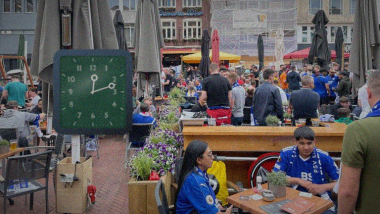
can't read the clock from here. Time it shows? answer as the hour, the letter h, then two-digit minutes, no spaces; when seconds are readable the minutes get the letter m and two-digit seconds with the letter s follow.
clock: 12h12
